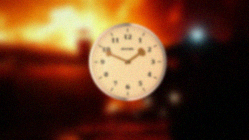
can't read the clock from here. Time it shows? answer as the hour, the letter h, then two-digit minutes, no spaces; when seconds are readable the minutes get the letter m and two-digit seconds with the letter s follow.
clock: 1h49
